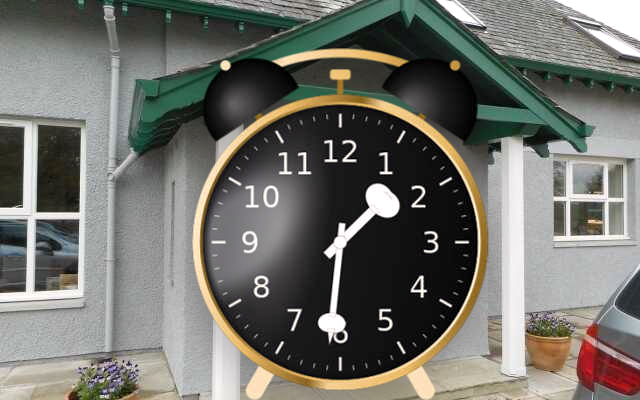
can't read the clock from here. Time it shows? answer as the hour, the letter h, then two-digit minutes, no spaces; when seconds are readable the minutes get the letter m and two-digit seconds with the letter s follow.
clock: 1h31
